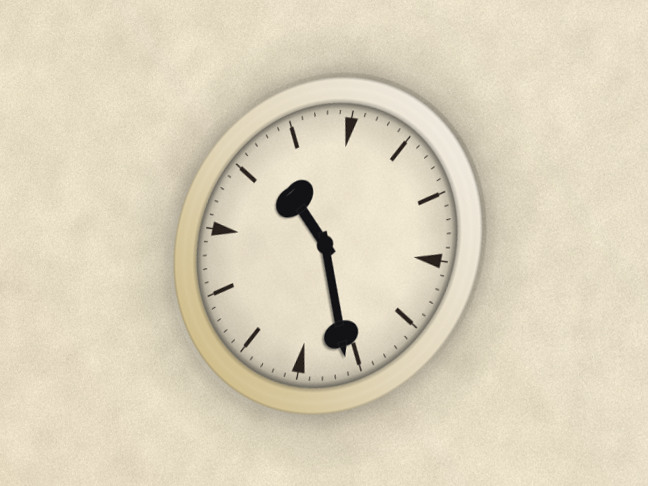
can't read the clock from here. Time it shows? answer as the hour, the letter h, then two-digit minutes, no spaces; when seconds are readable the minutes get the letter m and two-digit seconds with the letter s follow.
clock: 10h26
